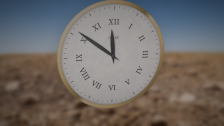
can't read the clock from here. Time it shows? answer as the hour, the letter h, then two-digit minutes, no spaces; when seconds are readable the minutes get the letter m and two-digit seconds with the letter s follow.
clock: 11h51
